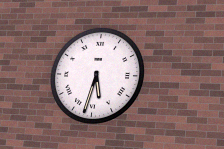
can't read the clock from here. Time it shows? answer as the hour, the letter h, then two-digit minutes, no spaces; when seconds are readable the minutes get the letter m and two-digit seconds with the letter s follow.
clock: 5h32
